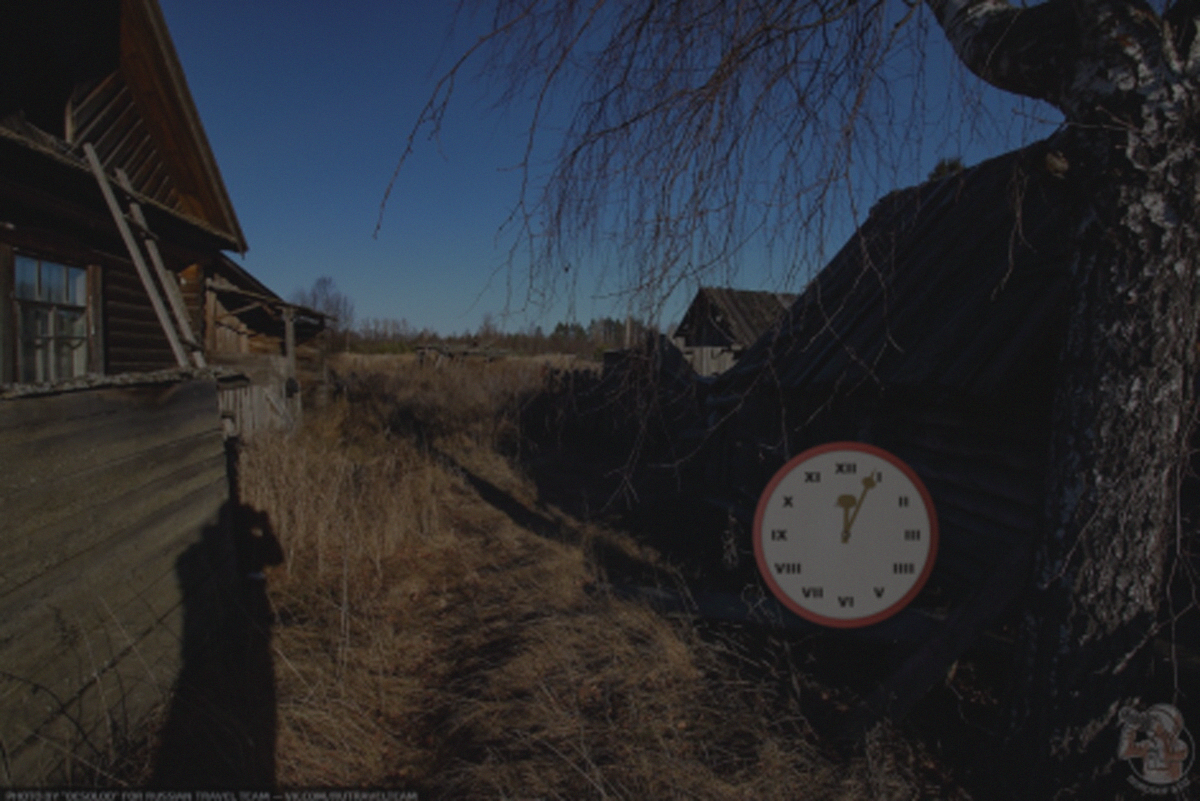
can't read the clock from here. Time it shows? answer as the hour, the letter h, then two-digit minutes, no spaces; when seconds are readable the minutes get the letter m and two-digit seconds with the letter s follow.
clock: 12h04
